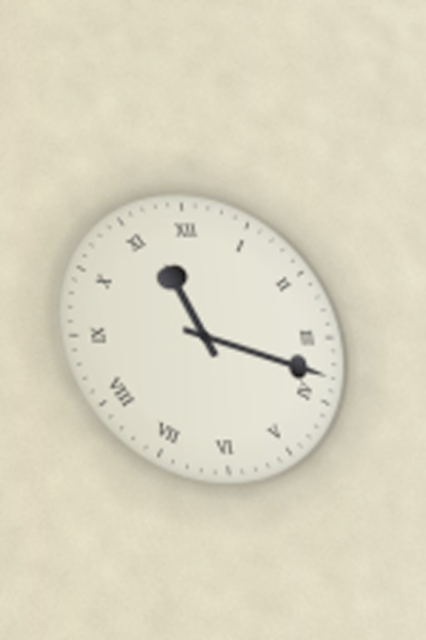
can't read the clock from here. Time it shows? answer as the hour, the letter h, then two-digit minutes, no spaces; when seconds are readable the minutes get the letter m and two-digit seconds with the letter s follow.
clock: 11h18
